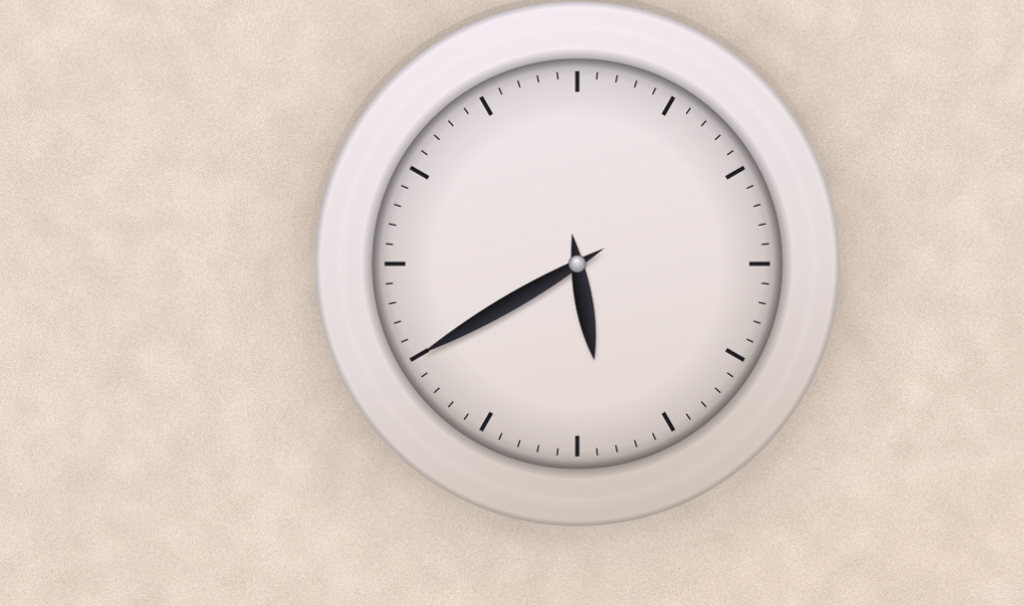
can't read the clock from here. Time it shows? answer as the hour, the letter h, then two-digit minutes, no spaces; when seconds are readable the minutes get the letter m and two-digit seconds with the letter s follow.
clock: 5h40
